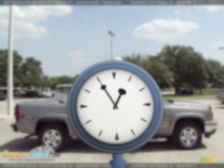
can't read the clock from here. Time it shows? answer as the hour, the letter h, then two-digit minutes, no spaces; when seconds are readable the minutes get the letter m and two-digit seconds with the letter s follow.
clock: 12h55
